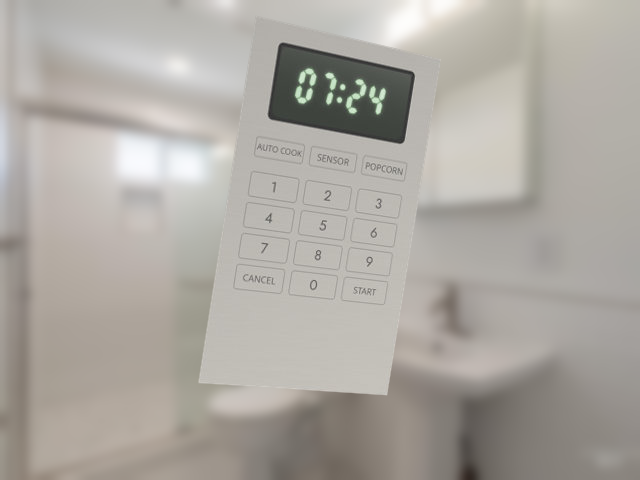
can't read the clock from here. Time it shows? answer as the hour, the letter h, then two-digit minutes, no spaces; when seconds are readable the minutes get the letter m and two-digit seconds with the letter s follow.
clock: 7h24
